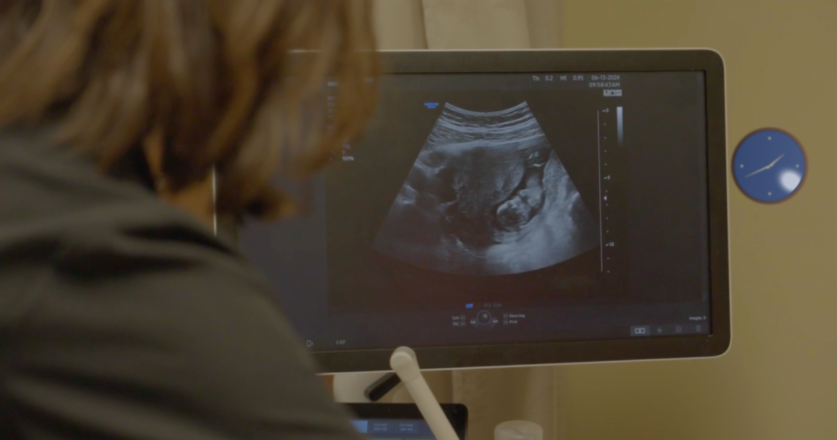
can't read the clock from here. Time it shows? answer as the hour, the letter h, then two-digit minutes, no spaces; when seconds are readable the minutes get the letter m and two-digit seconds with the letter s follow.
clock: 1h41
